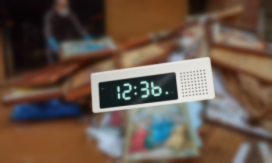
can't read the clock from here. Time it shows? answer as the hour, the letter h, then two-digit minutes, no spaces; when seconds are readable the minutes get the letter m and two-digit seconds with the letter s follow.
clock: 12h36
